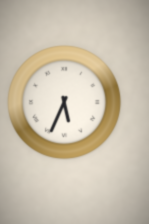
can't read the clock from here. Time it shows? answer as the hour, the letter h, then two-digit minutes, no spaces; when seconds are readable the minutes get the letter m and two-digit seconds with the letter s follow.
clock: 5h34
